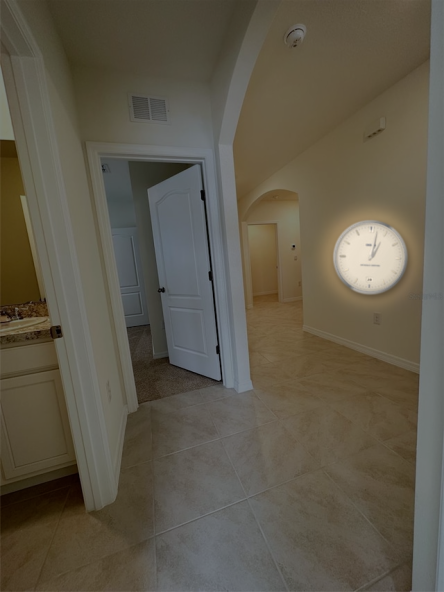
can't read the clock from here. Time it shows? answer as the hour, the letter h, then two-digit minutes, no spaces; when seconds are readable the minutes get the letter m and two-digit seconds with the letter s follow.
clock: 1h02
